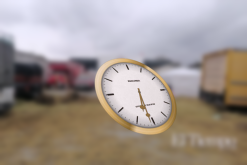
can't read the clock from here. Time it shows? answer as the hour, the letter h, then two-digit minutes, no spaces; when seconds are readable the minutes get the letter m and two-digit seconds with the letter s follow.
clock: 6h31
